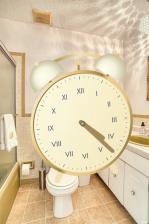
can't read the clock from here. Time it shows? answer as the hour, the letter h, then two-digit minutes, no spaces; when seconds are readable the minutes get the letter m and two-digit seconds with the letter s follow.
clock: 4h23
